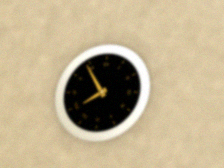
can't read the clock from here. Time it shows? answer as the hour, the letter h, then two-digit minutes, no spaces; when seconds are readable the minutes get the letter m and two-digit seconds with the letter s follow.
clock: 7h54
